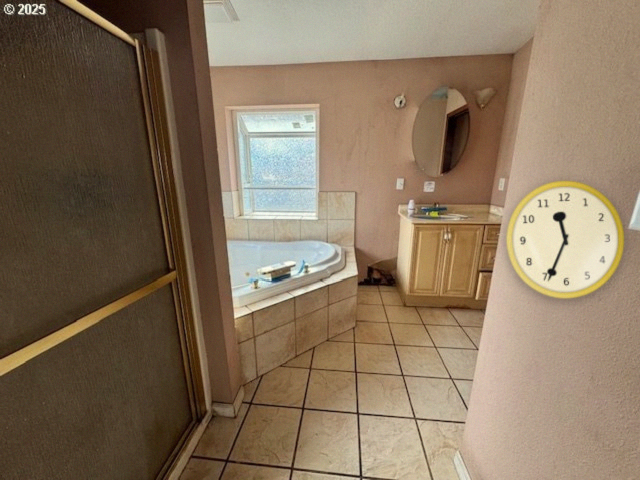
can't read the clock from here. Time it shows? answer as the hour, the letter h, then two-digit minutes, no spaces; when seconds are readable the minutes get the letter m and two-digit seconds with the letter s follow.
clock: 11h34
